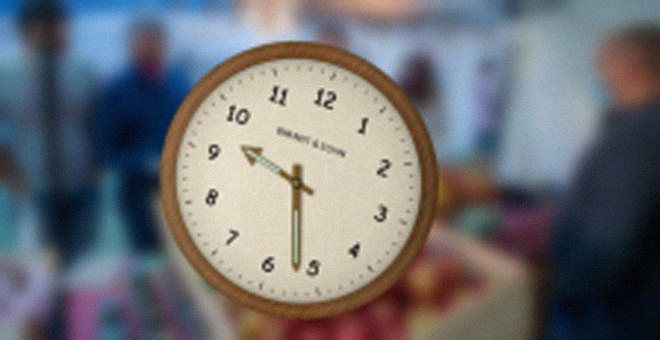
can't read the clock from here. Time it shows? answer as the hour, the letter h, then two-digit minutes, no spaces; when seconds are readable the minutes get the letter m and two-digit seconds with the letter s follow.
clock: 9h27
